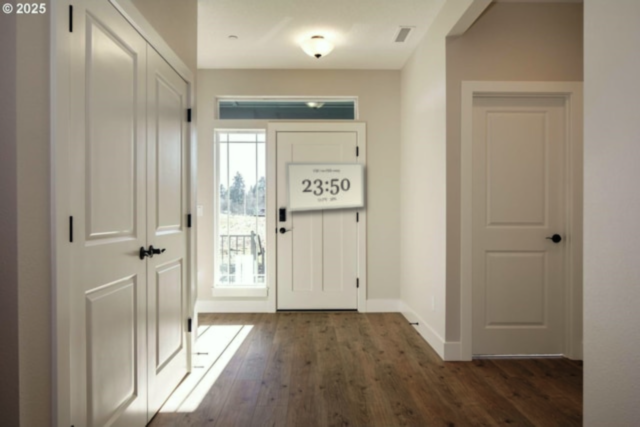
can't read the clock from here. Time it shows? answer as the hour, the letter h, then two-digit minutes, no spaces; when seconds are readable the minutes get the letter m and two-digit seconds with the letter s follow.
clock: 23h50
